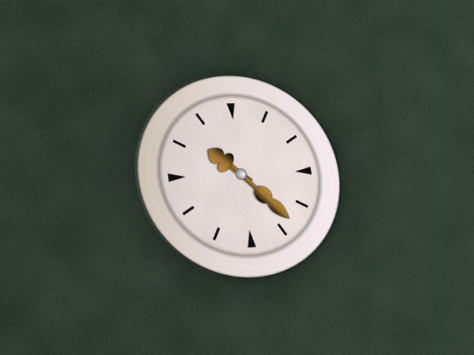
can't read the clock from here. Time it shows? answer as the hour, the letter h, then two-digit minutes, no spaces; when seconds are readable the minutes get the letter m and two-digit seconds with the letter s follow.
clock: 10h23
